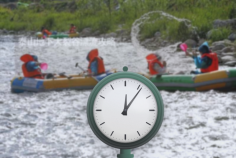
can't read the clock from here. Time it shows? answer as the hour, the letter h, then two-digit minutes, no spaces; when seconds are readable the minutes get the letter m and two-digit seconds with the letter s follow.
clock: 12h06
